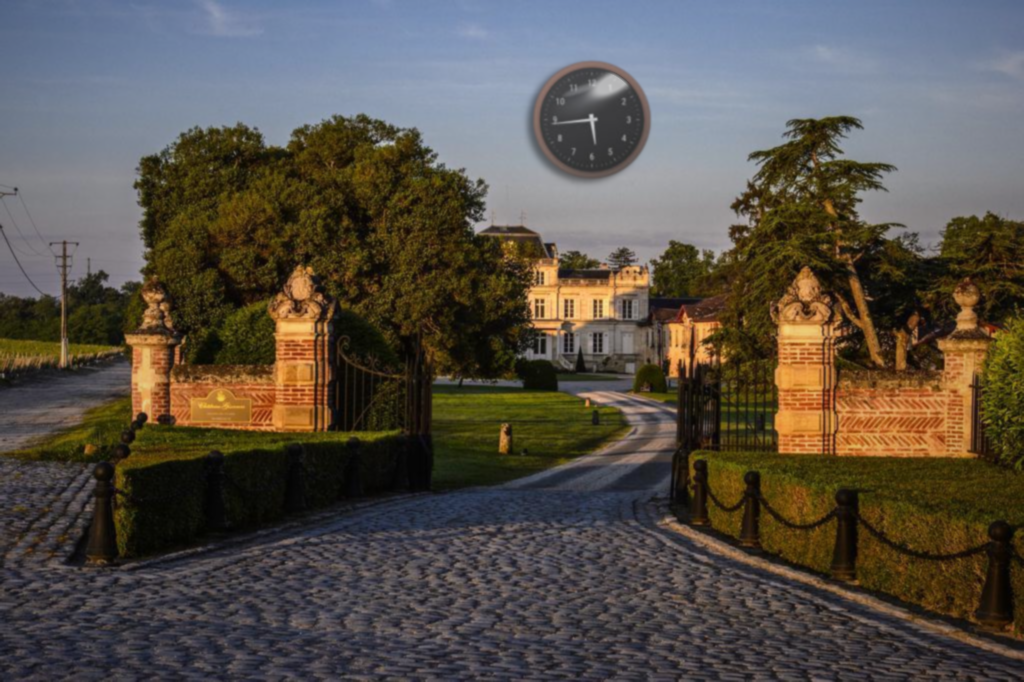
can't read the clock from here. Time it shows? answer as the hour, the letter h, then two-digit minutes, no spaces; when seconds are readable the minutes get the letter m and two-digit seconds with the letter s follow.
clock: 5h44
